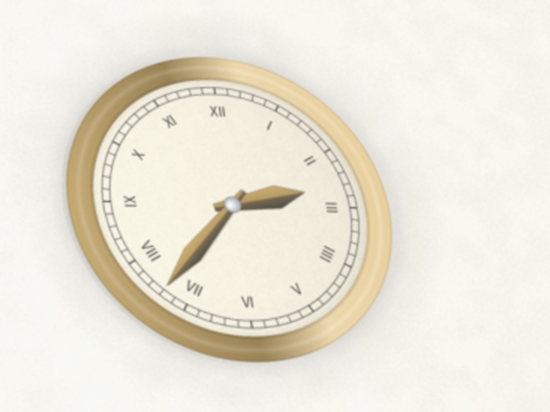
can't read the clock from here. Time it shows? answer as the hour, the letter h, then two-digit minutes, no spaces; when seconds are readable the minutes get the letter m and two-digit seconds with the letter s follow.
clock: 2h37
